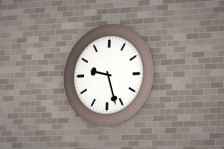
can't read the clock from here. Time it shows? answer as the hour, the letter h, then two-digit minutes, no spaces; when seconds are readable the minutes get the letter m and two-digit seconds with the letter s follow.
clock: 9h27
